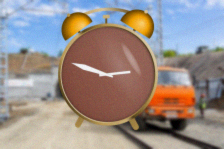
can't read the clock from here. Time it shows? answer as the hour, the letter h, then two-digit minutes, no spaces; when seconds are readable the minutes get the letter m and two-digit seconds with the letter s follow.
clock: 2h48
